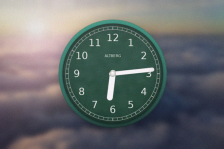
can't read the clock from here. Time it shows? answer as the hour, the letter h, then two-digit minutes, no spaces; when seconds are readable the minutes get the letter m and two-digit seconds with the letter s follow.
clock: 6h14
